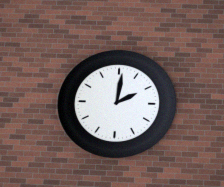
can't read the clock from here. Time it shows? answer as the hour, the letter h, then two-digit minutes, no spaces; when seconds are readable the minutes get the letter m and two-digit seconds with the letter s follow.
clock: 2h01
